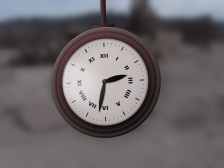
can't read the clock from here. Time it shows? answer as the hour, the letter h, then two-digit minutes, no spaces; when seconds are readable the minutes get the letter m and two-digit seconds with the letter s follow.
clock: 2h32
